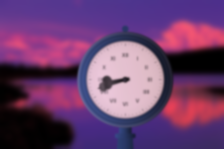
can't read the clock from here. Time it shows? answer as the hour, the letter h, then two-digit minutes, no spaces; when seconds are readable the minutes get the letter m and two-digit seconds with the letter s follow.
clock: 8h42
